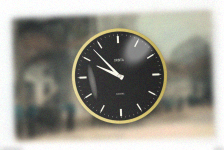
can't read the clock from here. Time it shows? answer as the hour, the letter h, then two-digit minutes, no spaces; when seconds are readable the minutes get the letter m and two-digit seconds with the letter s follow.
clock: 9h53
